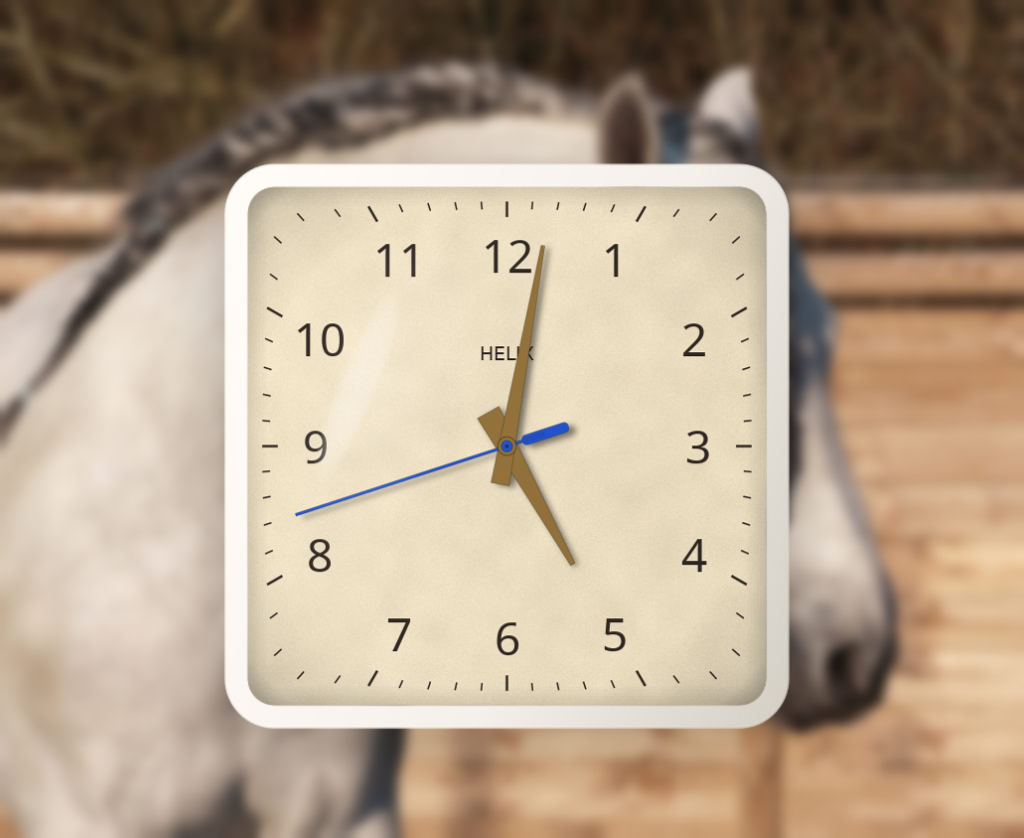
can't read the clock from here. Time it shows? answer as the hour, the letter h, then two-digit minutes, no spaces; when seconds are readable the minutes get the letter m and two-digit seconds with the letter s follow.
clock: 5h01m42s
